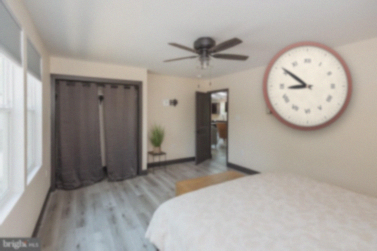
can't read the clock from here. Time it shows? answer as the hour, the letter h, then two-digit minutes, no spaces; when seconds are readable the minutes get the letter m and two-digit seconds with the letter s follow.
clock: 8h51
